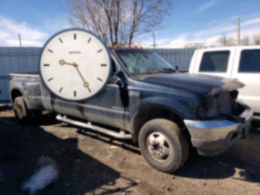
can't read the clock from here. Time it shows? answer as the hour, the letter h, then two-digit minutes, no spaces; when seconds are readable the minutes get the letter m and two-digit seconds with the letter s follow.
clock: 9h25
